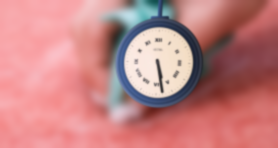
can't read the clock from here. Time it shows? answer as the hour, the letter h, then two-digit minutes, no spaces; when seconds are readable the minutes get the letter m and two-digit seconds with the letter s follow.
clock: 5h28
